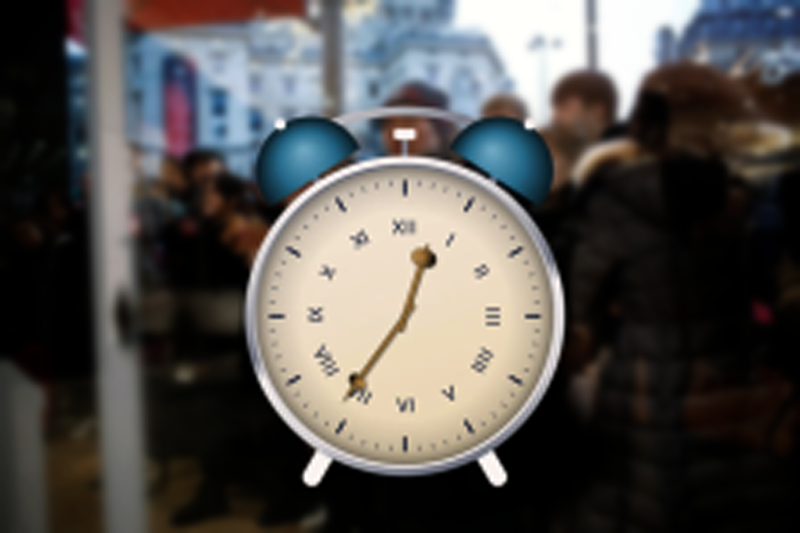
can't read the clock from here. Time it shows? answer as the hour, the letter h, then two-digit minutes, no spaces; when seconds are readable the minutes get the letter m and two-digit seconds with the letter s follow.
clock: 12h36
